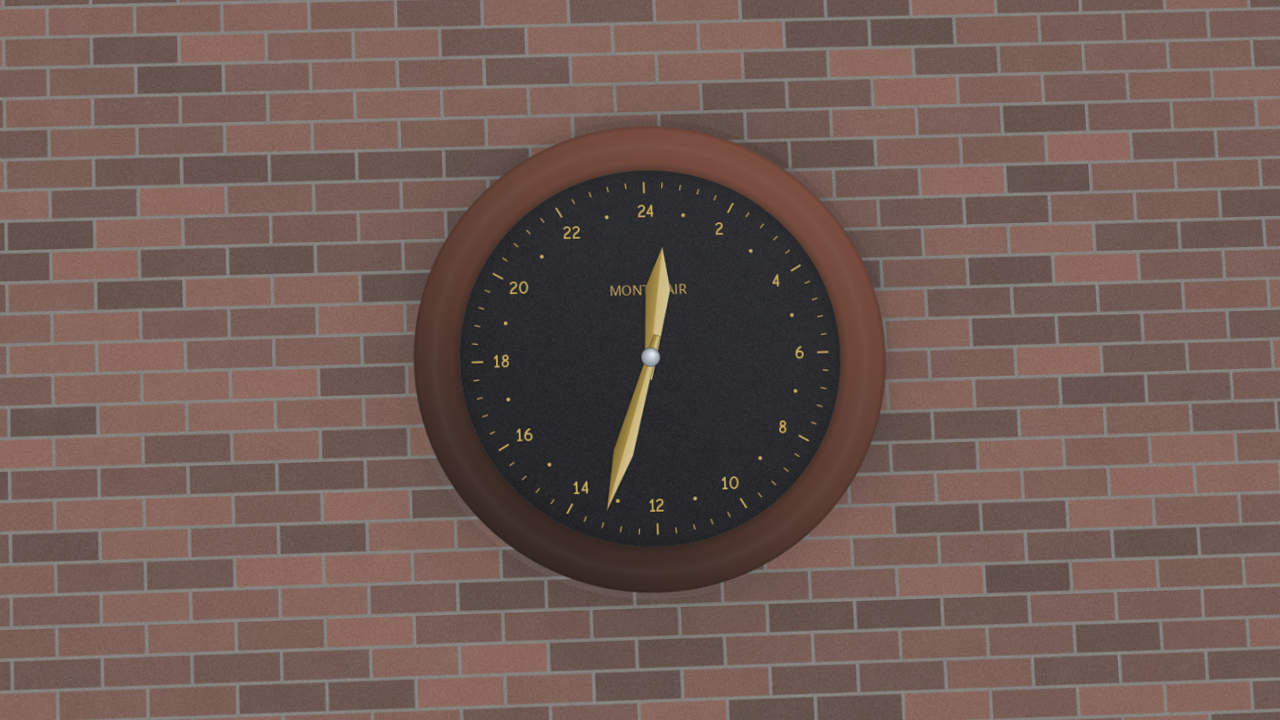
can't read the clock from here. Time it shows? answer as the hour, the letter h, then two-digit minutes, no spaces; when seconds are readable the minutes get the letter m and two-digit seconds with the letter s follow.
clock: 0h33
